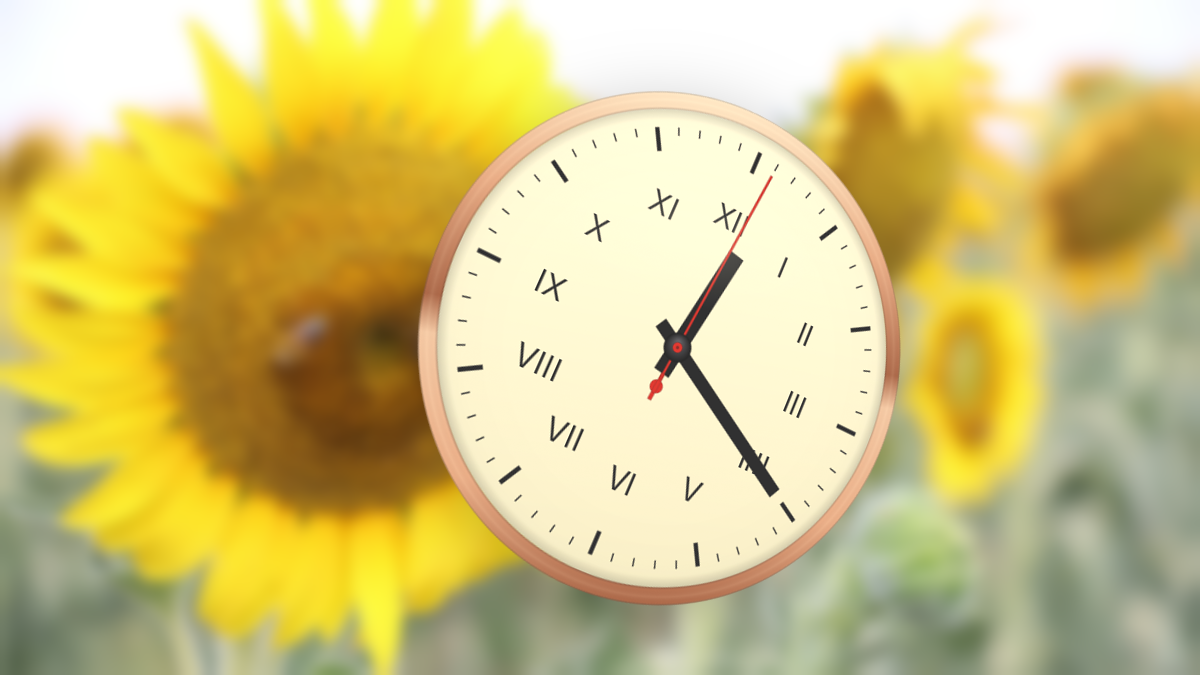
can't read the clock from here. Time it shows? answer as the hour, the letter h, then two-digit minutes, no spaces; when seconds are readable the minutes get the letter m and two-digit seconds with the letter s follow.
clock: 12h20m01s
